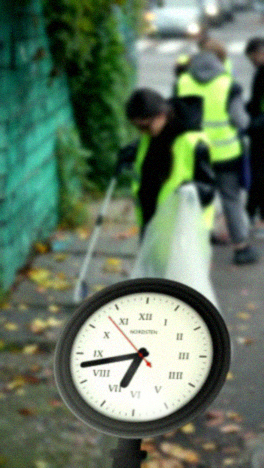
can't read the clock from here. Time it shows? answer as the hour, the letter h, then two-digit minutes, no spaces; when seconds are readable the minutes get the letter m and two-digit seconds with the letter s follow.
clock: 6h42m53s
